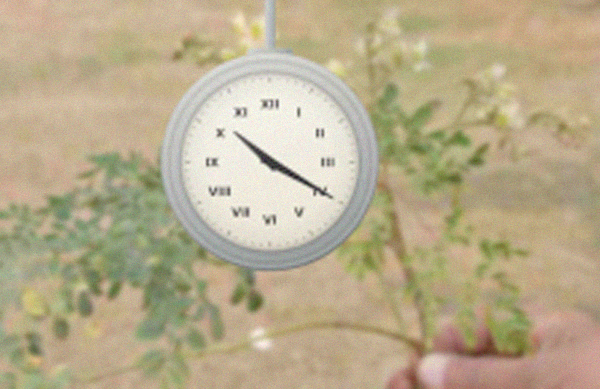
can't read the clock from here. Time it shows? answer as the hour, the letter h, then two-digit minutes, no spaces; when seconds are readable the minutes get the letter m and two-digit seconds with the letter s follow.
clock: 10h20
